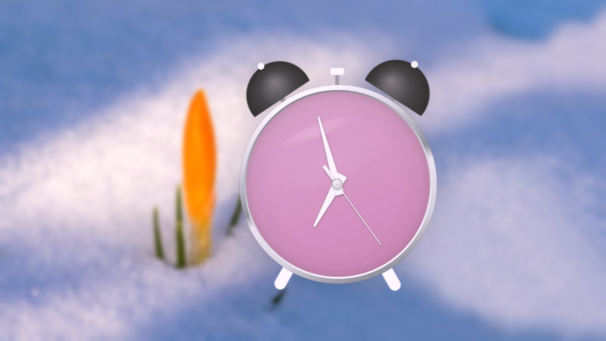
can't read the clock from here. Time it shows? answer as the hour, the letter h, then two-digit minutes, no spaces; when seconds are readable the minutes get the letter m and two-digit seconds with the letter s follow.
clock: 6h57m24s
